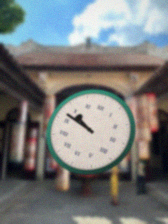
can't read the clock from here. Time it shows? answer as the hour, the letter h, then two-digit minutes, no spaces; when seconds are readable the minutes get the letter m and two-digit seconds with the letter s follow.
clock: 9h47
